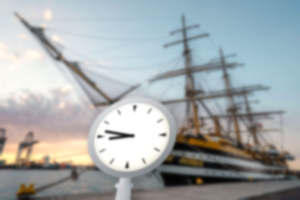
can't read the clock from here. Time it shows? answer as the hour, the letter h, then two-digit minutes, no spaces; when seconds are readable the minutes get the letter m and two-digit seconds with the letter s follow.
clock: 8h47
